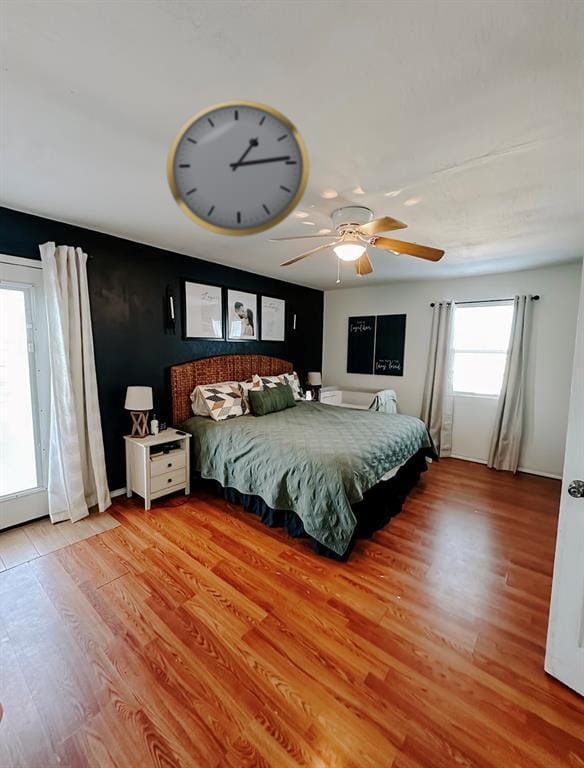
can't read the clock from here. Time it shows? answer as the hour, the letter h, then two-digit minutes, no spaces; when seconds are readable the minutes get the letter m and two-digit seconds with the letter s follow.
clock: 1h14
